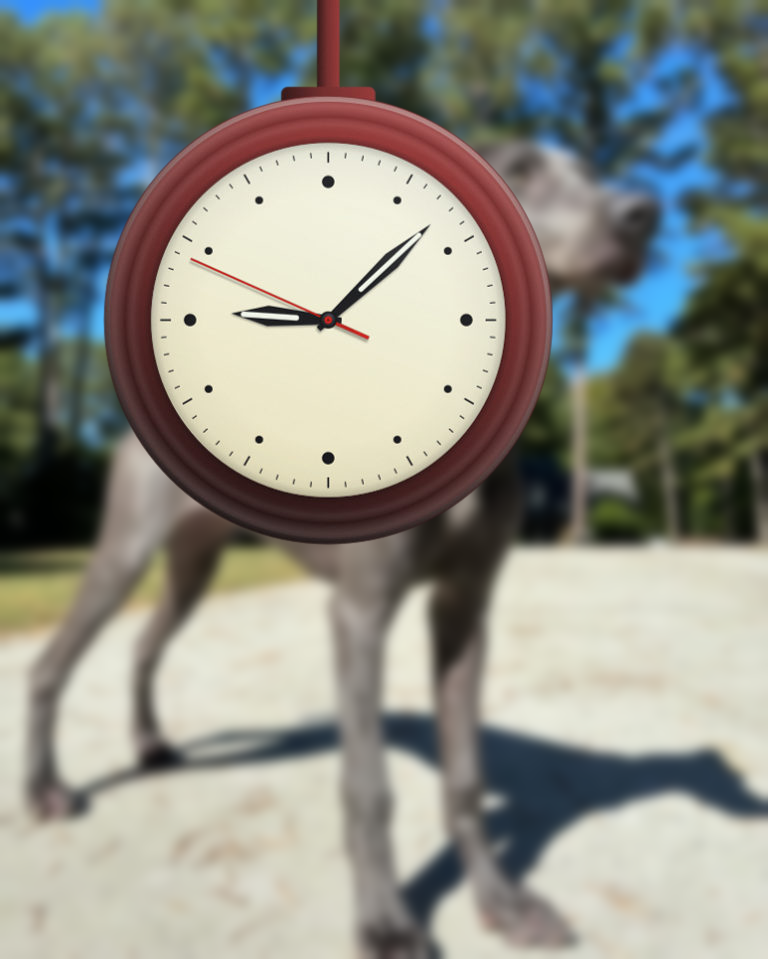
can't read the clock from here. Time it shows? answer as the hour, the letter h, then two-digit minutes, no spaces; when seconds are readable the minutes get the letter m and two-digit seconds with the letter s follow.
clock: 9h07m49s
